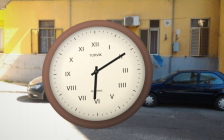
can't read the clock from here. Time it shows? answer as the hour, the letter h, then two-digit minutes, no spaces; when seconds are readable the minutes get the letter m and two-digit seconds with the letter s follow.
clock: 6h10
